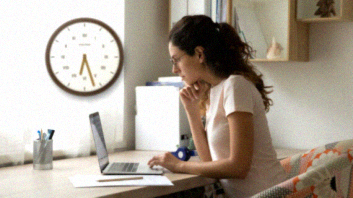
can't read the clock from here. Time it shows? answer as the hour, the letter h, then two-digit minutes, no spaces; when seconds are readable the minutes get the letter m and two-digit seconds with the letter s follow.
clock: 6h27
